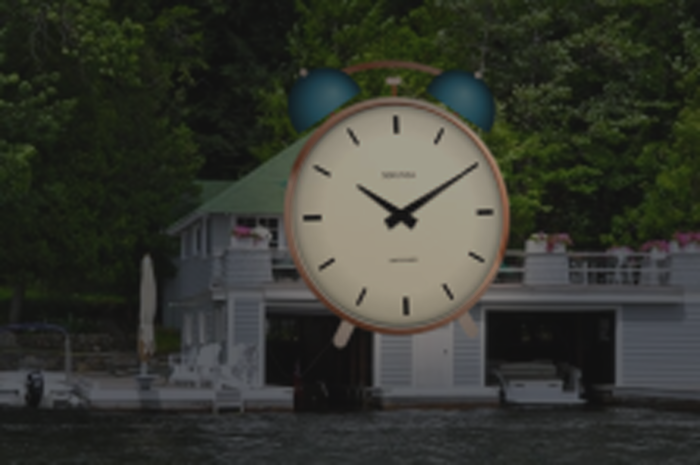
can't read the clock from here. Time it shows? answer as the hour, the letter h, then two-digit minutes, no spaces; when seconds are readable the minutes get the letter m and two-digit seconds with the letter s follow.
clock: 10h10
